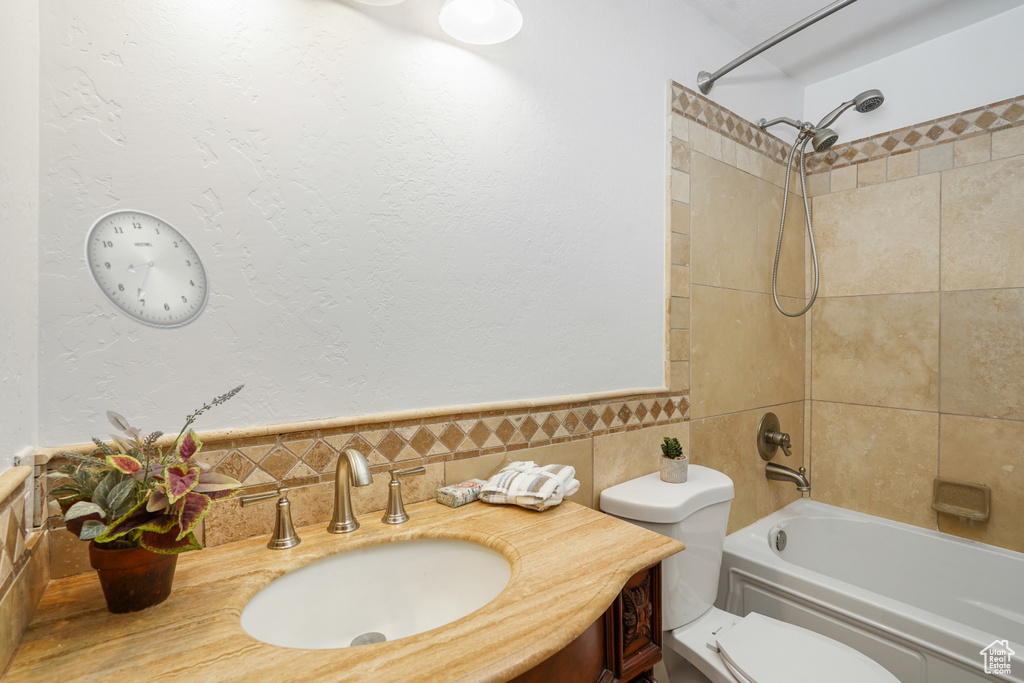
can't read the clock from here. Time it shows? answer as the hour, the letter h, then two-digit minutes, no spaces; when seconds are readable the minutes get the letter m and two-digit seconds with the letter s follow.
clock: 8h36
